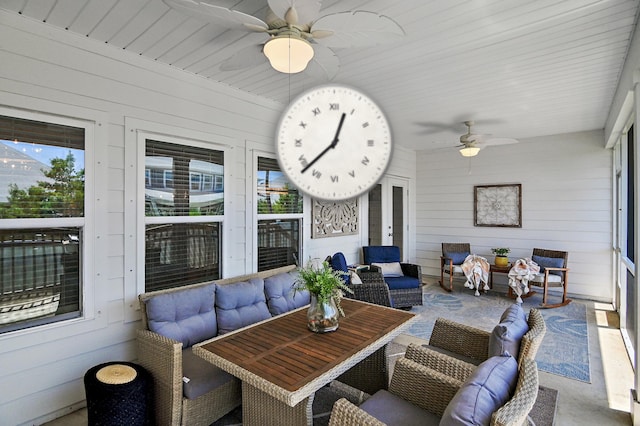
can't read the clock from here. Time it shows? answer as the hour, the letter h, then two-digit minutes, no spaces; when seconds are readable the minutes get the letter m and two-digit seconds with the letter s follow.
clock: 12h38
